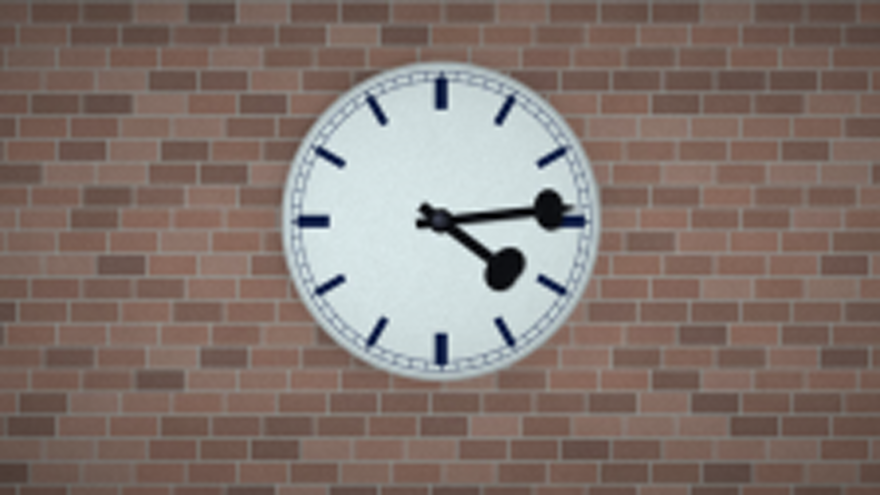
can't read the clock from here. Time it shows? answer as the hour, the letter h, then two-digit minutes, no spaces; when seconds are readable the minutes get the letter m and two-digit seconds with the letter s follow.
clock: 4h14
